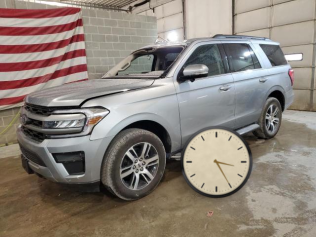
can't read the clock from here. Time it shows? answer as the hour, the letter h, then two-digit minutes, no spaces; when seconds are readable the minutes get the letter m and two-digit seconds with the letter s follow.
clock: 3h25
